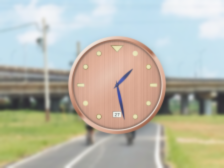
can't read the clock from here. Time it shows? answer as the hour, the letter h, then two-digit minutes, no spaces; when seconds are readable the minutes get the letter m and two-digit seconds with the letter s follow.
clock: 1h28
